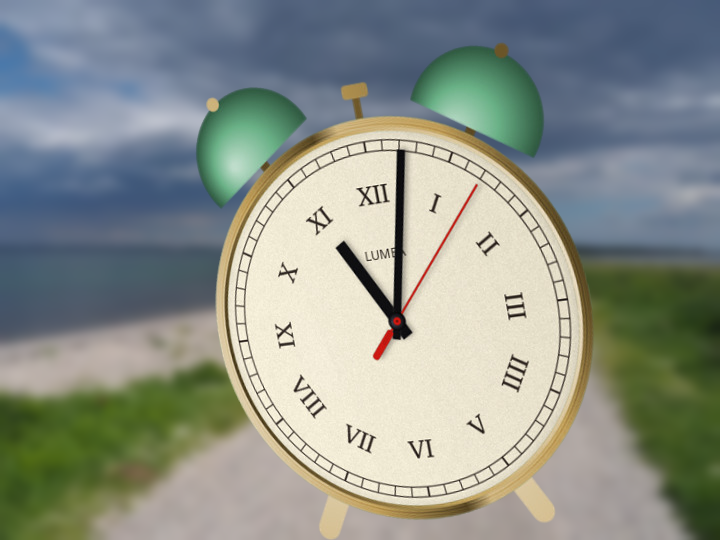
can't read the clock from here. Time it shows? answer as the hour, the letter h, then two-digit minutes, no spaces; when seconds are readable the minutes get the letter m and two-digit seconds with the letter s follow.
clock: 11h02m07s
